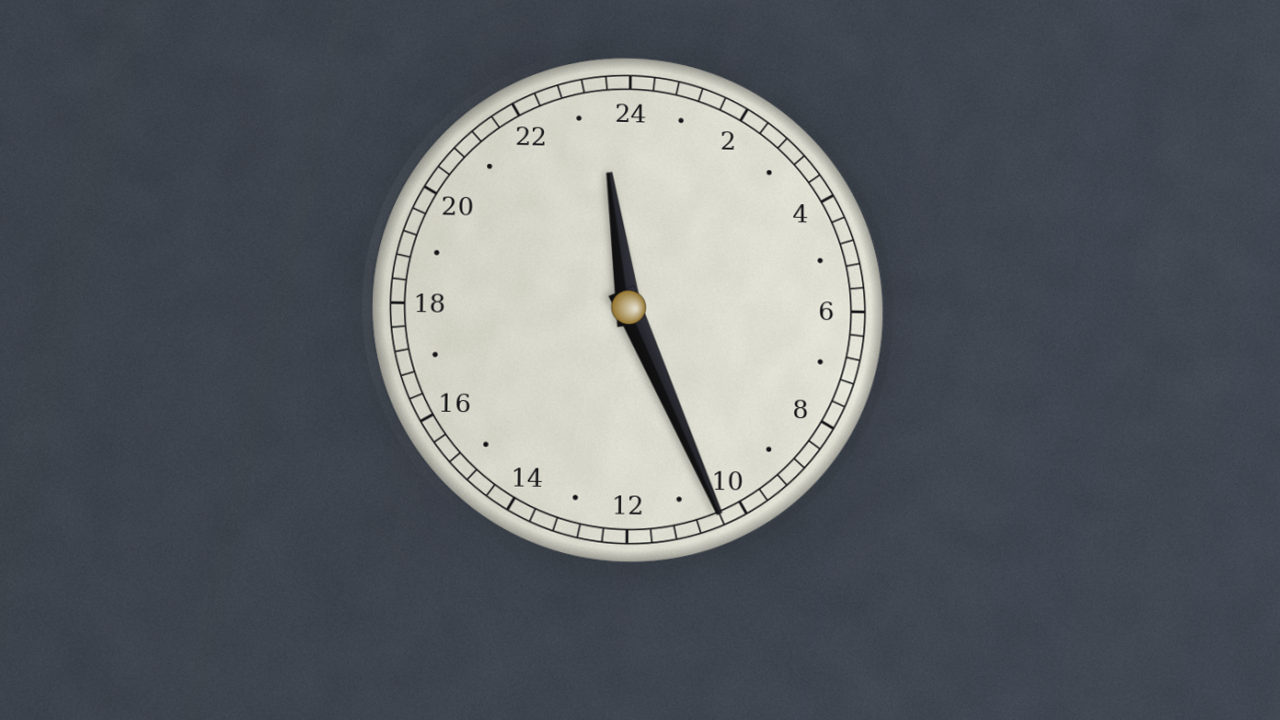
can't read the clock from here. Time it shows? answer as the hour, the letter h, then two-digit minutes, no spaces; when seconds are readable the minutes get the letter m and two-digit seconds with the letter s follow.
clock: 23h26
